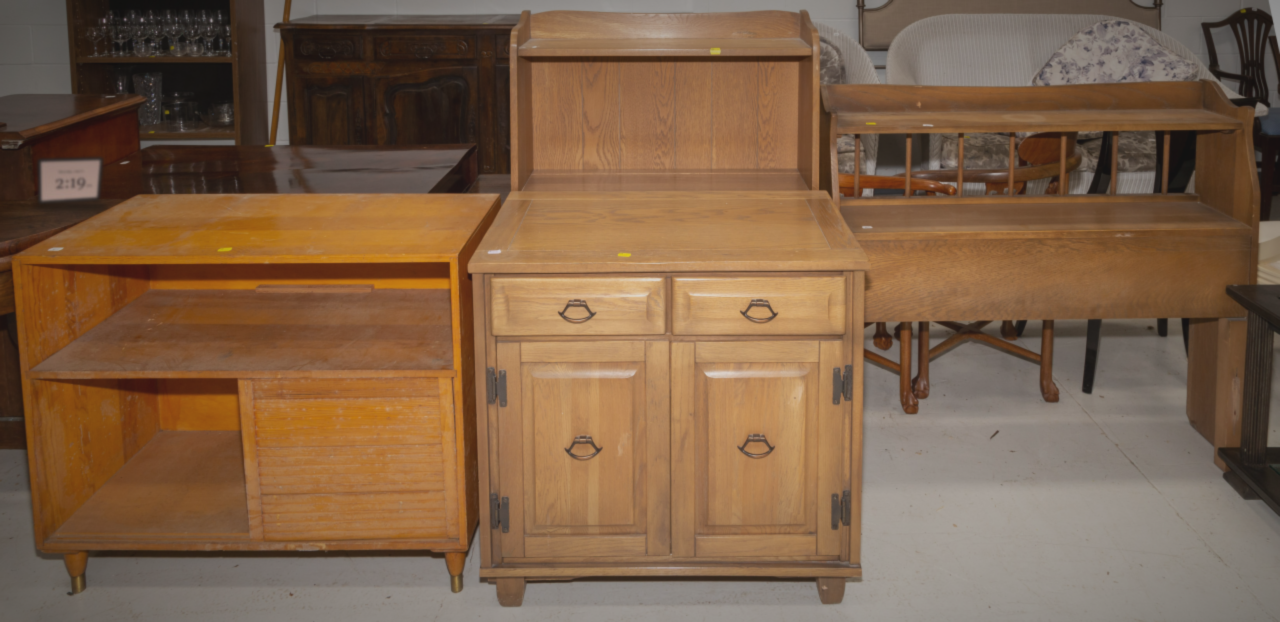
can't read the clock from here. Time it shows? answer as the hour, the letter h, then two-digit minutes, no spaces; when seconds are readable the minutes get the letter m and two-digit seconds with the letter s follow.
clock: 2h19
